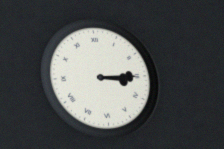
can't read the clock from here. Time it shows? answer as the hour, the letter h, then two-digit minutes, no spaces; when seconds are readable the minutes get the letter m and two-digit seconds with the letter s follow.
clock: 3h15
